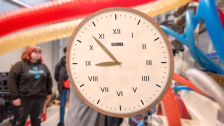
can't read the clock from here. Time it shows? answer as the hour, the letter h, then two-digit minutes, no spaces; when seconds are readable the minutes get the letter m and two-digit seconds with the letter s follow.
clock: 8h53
